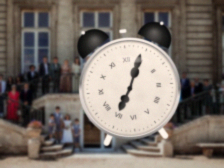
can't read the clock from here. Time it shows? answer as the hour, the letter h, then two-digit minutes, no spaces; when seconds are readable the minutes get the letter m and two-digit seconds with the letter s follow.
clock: 7h04
